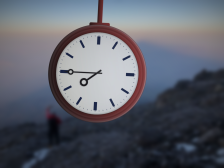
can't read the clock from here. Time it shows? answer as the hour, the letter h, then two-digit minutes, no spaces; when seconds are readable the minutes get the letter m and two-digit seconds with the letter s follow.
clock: 7h45
